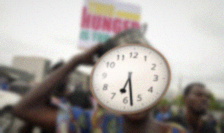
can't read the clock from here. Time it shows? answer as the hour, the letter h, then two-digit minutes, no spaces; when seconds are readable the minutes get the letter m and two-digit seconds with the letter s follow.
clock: 6h28
